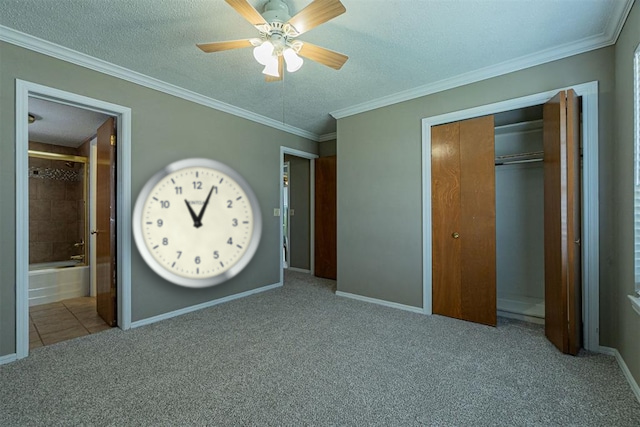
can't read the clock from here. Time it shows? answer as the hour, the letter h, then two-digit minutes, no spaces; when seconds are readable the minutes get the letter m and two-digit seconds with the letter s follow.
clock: 11h04
